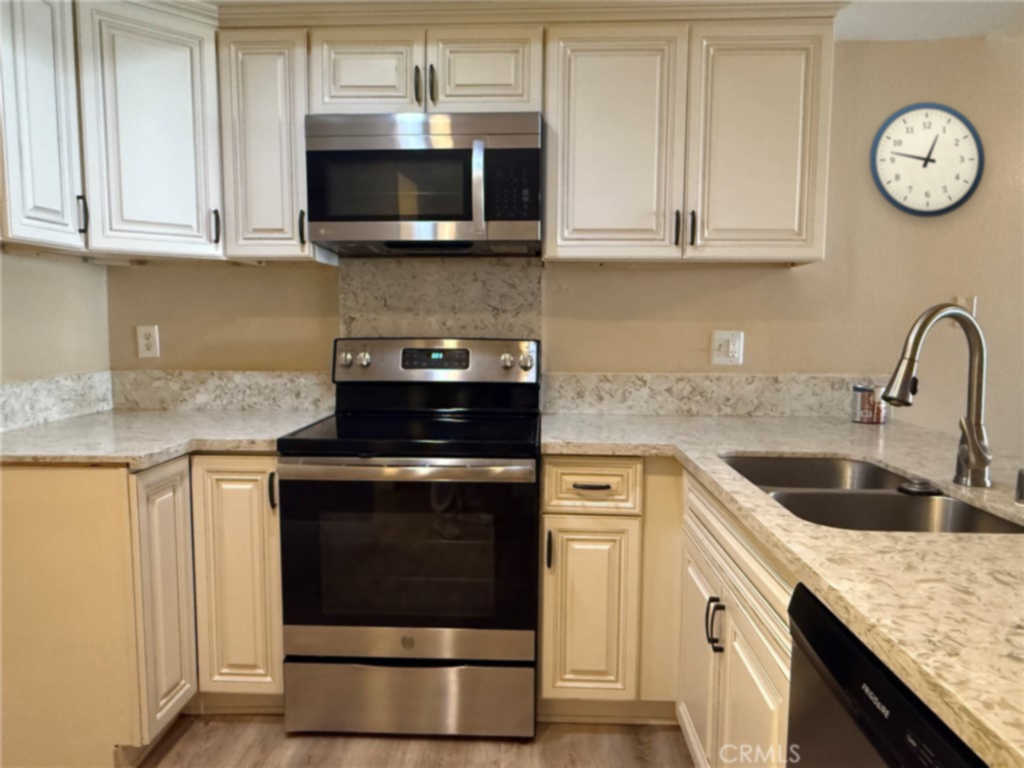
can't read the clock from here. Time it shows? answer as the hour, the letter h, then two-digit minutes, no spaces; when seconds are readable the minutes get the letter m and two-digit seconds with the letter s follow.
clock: 12h47
